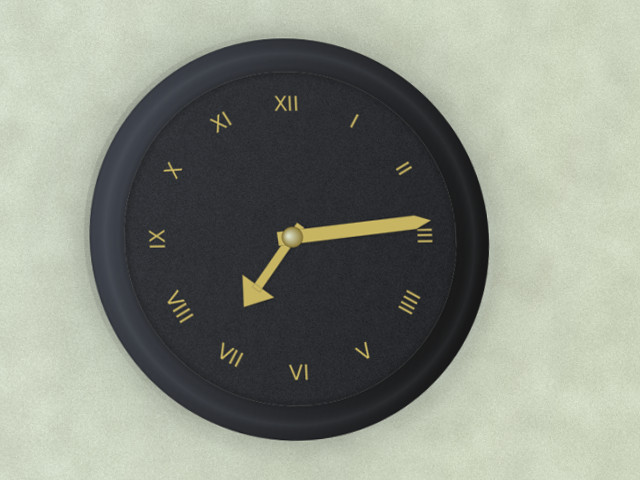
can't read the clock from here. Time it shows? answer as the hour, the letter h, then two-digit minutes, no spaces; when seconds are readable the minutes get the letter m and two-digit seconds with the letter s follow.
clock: 7h14
